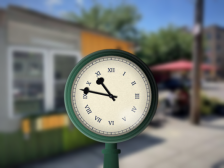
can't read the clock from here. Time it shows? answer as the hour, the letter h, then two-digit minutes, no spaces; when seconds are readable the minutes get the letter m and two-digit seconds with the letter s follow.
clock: 10h47
